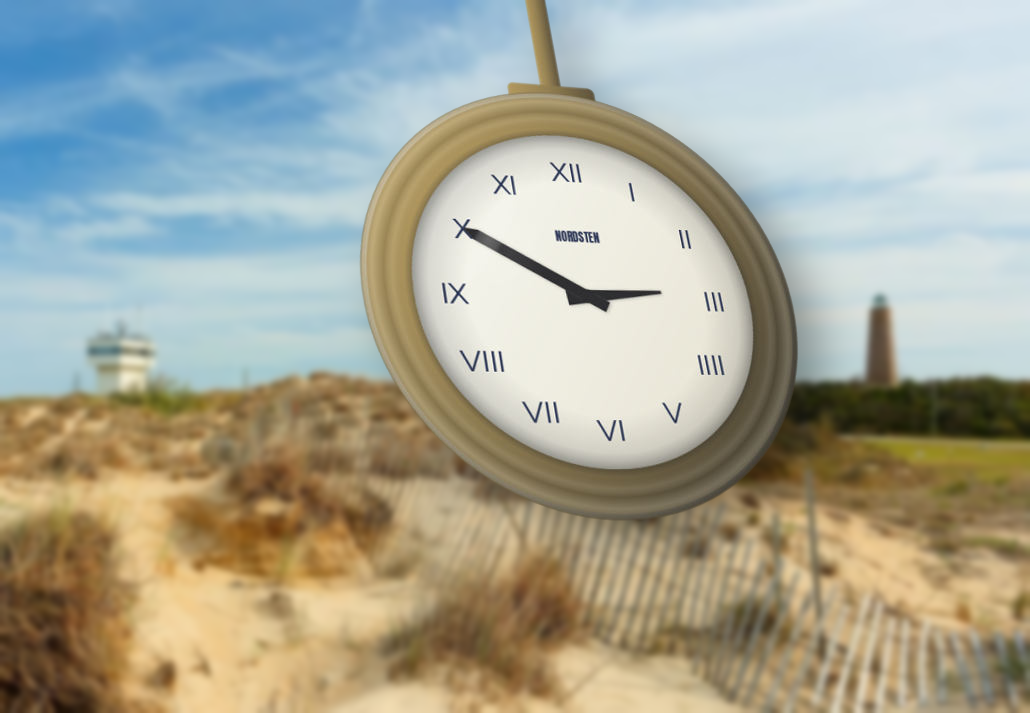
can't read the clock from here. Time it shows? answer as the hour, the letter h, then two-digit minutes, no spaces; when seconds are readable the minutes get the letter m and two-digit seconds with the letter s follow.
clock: 2h50
